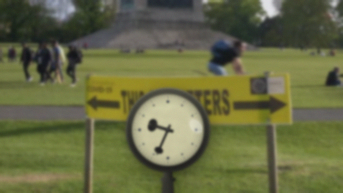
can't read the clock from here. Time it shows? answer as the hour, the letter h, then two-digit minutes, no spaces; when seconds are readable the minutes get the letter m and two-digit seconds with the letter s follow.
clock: 9h34
